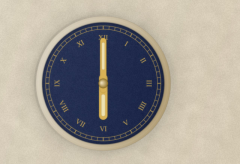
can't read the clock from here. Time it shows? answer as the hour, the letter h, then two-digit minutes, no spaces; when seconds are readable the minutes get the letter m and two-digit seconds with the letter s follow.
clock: 6h00
